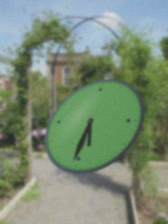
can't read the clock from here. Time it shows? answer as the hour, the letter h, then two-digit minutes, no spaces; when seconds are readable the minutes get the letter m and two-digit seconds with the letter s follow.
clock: 5h31
